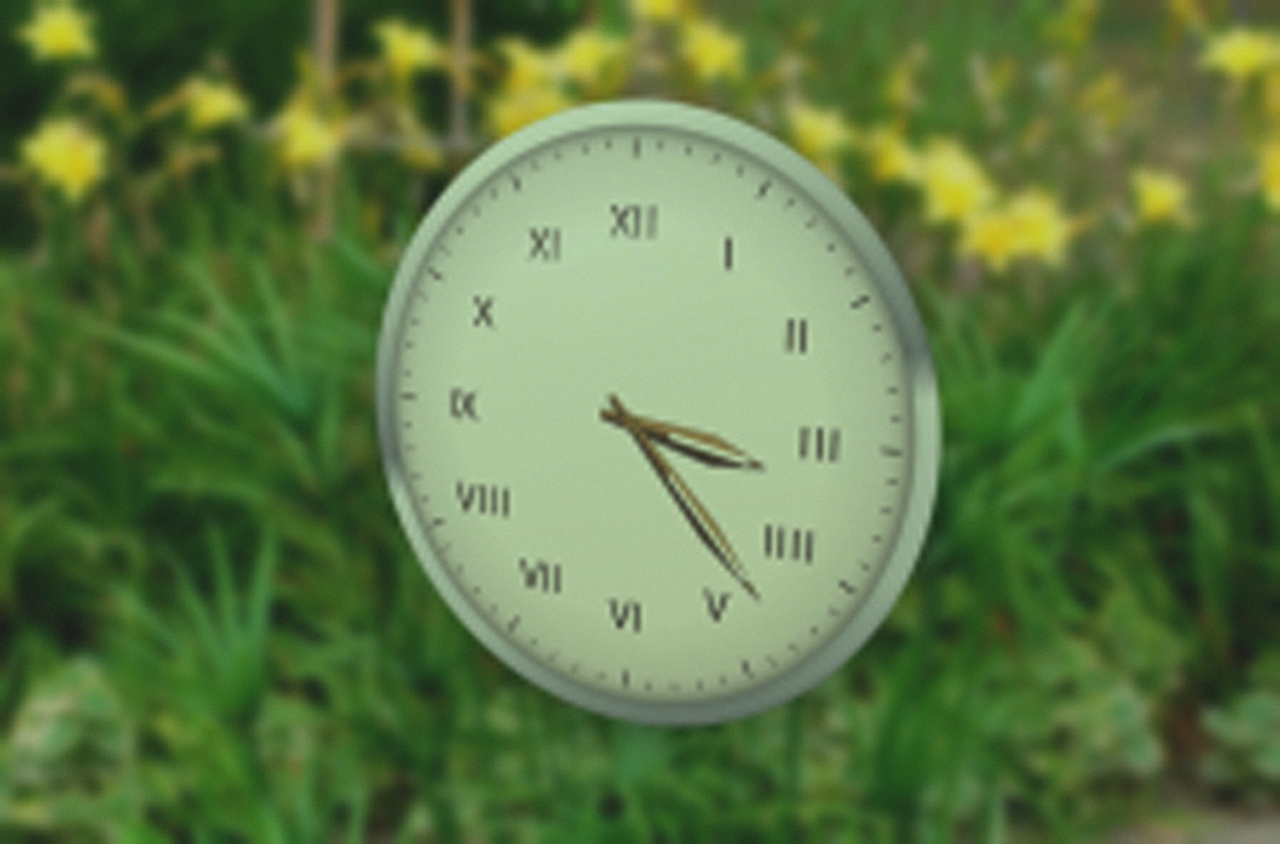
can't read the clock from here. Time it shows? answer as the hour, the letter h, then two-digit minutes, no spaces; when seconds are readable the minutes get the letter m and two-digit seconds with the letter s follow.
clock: 3h23
